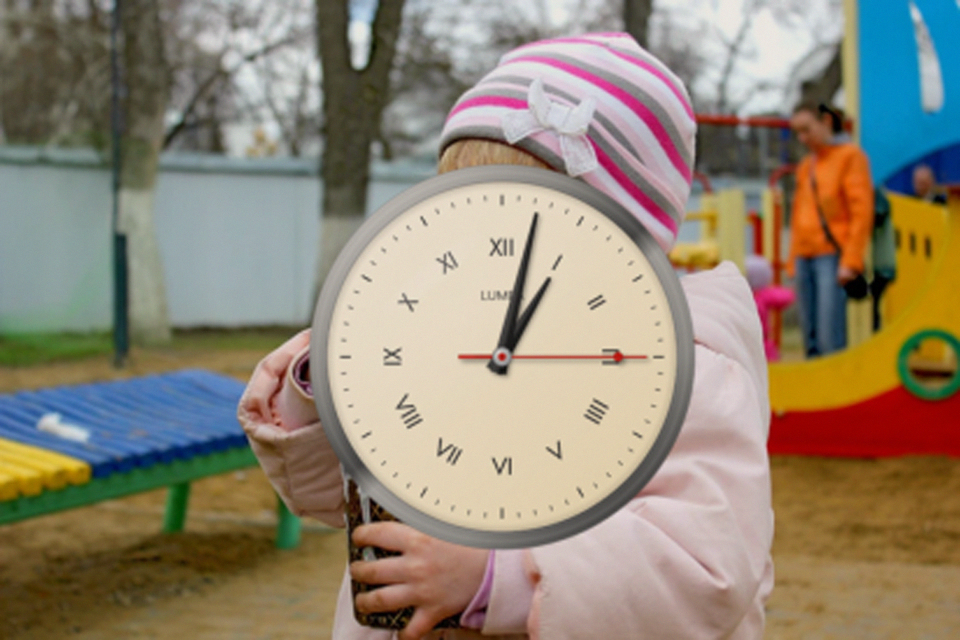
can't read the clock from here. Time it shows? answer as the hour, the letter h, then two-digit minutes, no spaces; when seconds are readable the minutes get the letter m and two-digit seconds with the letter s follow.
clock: 1h02m15s
